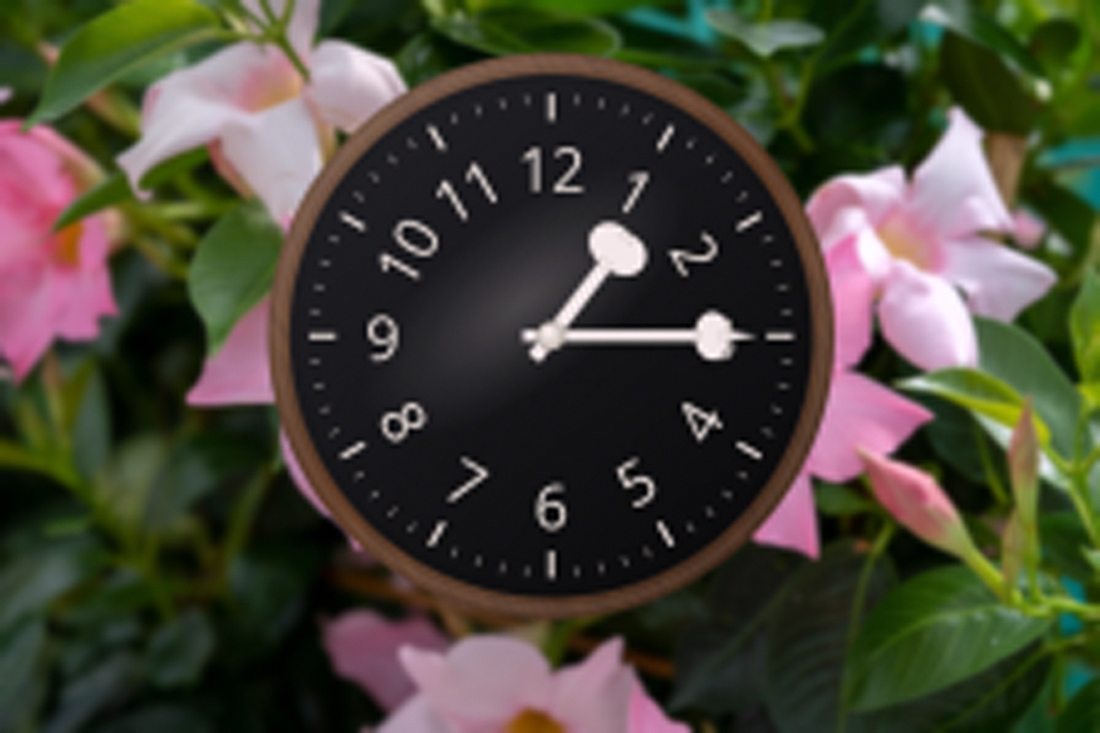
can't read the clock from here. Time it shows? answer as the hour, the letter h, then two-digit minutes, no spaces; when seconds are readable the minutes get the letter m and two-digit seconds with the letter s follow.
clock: 1h15
